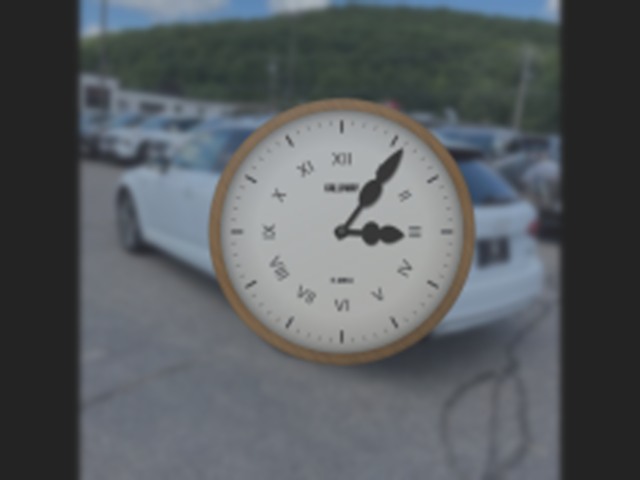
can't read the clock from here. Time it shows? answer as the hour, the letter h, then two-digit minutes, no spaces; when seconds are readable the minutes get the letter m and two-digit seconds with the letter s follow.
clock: 3h06
